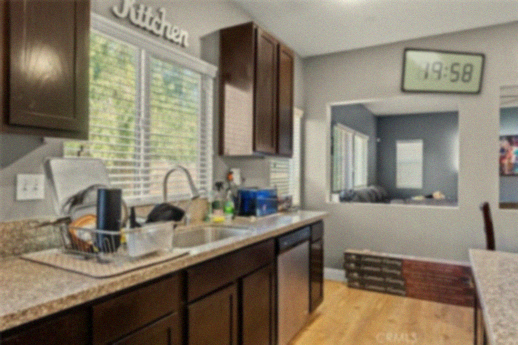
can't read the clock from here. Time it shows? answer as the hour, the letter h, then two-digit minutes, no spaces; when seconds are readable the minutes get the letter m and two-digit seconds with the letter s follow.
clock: 19h58
